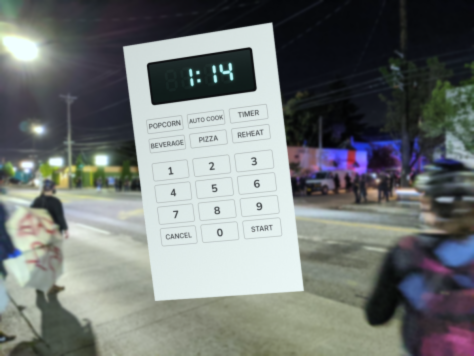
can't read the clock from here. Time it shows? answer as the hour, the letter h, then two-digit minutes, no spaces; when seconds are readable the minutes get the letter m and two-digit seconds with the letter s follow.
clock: 1h14
